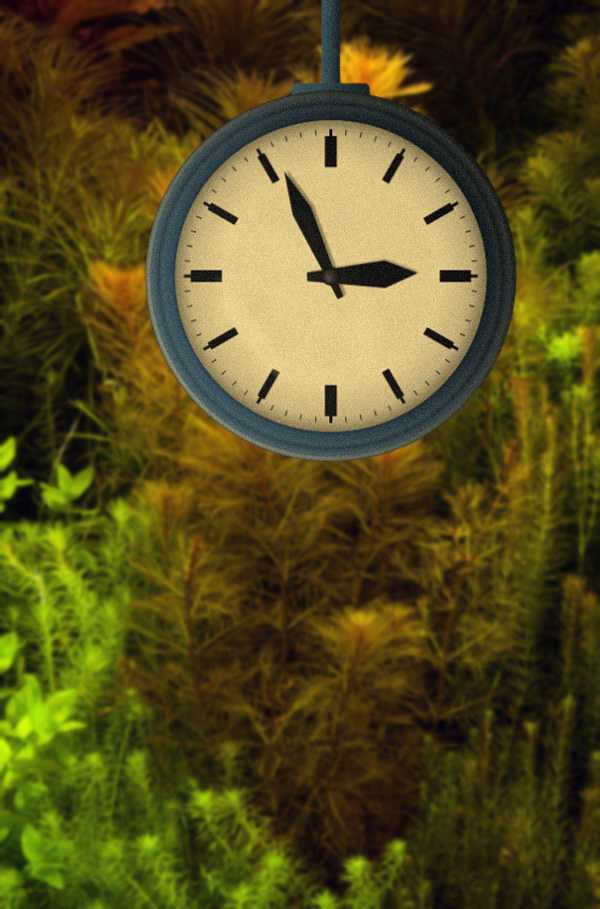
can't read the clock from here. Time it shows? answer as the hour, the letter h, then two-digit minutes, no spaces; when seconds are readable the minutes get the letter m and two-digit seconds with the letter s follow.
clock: 2h56
